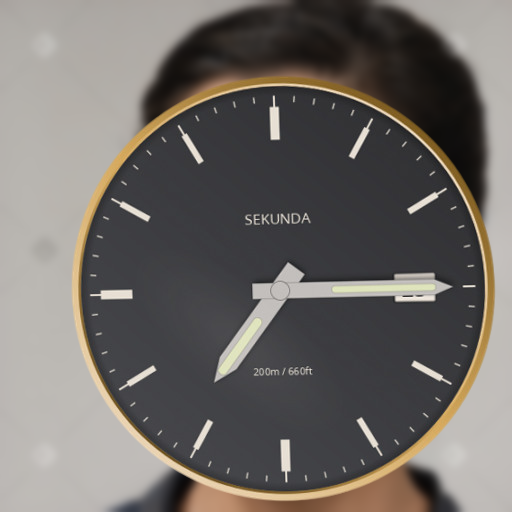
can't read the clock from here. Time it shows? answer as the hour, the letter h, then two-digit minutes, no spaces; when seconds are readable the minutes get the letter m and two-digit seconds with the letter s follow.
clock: 7h15
